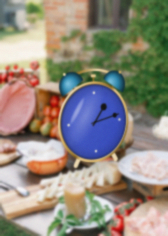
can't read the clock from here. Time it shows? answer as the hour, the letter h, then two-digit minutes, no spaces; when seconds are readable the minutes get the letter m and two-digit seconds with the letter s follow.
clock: 1h13
